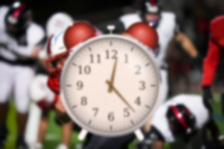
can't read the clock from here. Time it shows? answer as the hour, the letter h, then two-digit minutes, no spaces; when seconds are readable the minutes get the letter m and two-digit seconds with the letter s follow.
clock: 12h23
